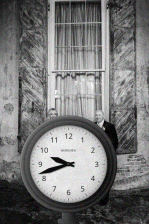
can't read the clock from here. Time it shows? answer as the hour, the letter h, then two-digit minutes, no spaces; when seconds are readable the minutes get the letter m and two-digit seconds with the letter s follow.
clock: 9h42
